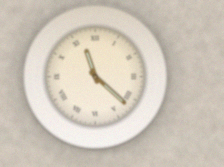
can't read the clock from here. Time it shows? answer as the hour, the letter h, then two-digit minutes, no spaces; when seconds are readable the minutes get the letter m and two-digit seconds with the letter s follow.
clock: 11h22
